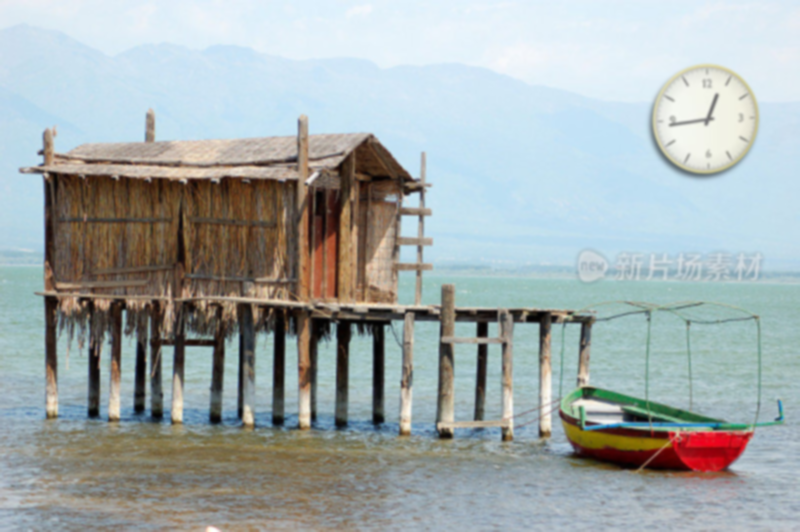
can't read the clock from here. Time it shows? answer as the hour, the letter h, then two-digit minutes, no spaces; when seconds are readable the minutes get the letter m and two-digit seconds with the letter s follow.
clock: 12h44
